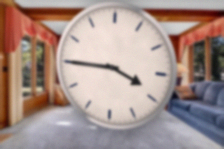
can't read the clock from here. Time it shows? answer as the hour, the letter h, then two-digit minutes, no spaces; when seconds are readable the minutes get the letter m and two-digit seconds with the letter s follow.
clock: 3h45
